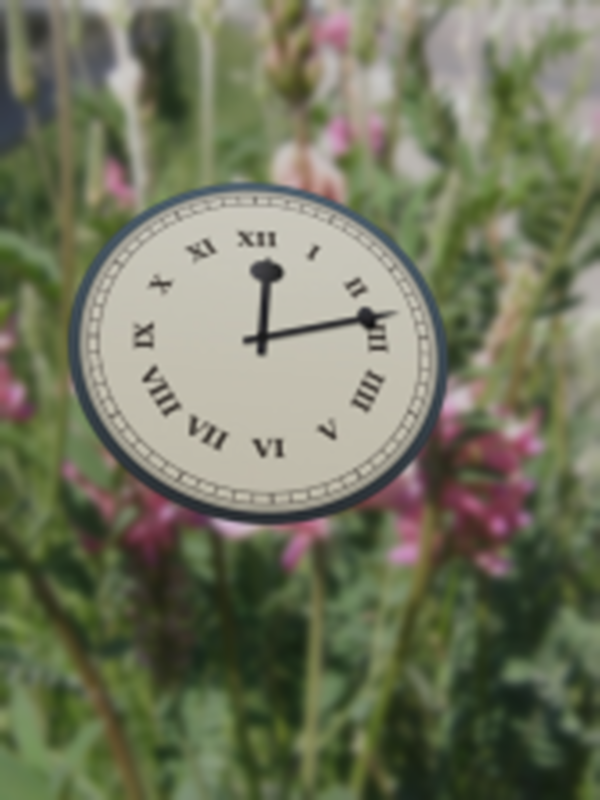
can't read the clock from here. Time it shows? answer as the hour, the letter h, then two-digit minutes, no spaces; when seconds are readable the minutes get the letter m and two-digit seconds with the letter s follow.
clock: 12h13
